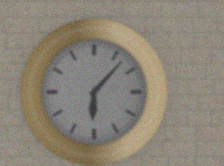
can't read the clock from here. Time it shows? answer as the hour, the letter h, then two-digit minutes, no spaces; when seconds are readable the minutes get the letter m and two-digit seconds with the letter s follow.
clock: 6h07
